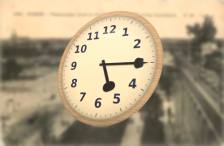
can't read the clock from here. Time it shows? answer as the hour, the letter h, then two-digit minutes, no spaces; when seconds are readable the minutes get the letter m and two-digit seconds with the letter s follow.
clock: 5h15
